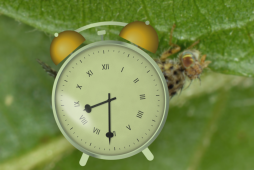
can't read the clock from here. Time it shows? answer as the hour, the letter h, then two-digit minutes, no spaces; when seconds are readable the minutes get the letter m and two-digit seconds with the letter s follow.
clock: 8h31
